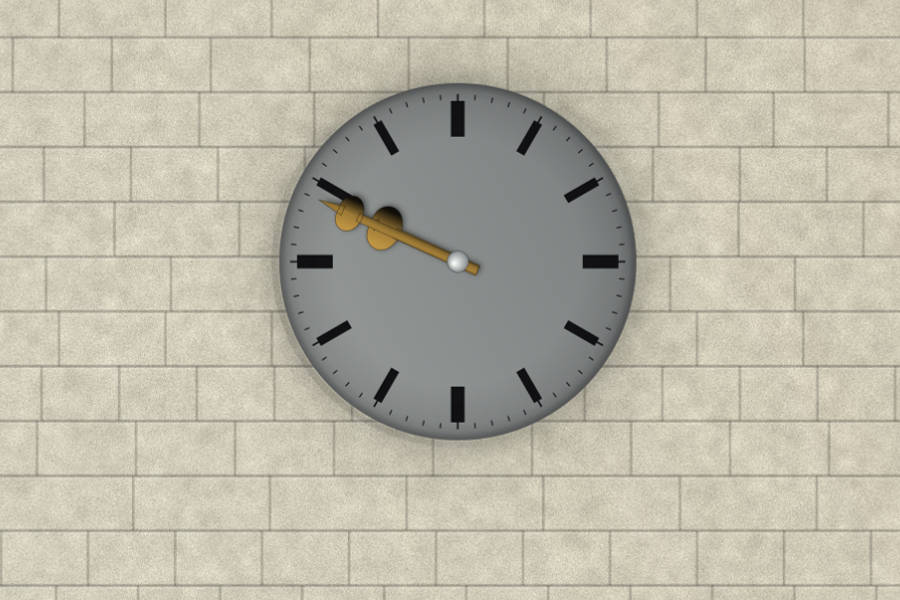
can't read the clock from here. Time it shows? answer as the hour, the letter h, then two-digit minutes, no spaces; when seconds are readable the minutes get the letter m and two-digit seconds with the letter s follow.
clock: 9h49
